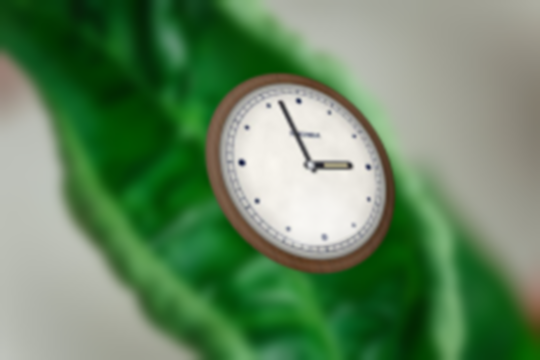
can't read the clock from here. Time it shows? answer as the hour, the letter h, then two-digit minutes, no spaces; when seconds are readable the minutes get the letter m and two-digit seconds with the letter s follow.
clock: 2h57
